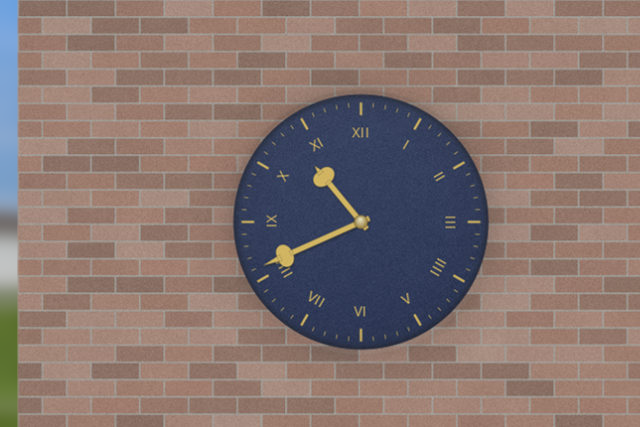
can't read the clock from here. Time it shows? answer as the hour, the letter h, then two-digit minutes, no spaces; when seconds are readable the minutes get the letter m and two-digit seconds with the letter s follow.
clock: 10h41
